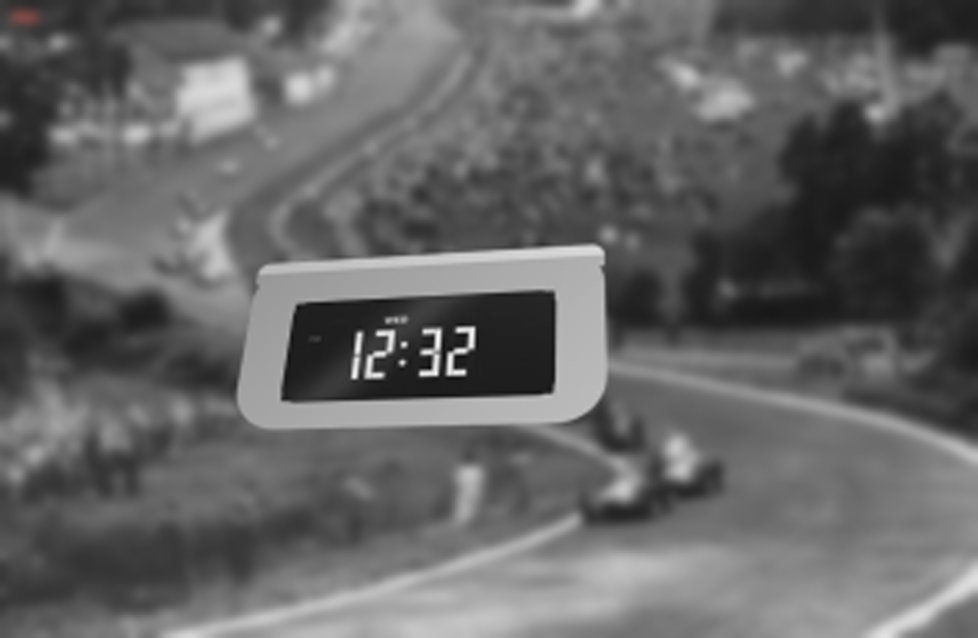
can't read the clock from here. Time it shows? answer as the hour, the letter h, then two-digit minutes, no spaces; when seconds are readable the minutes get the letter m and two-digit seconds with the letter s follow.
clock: 12h32
